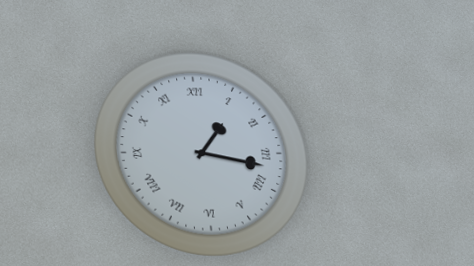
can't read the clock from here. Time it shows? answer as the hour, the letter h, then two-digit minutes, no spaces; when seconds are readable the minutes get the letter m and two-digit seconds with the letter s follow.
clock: 1h17
